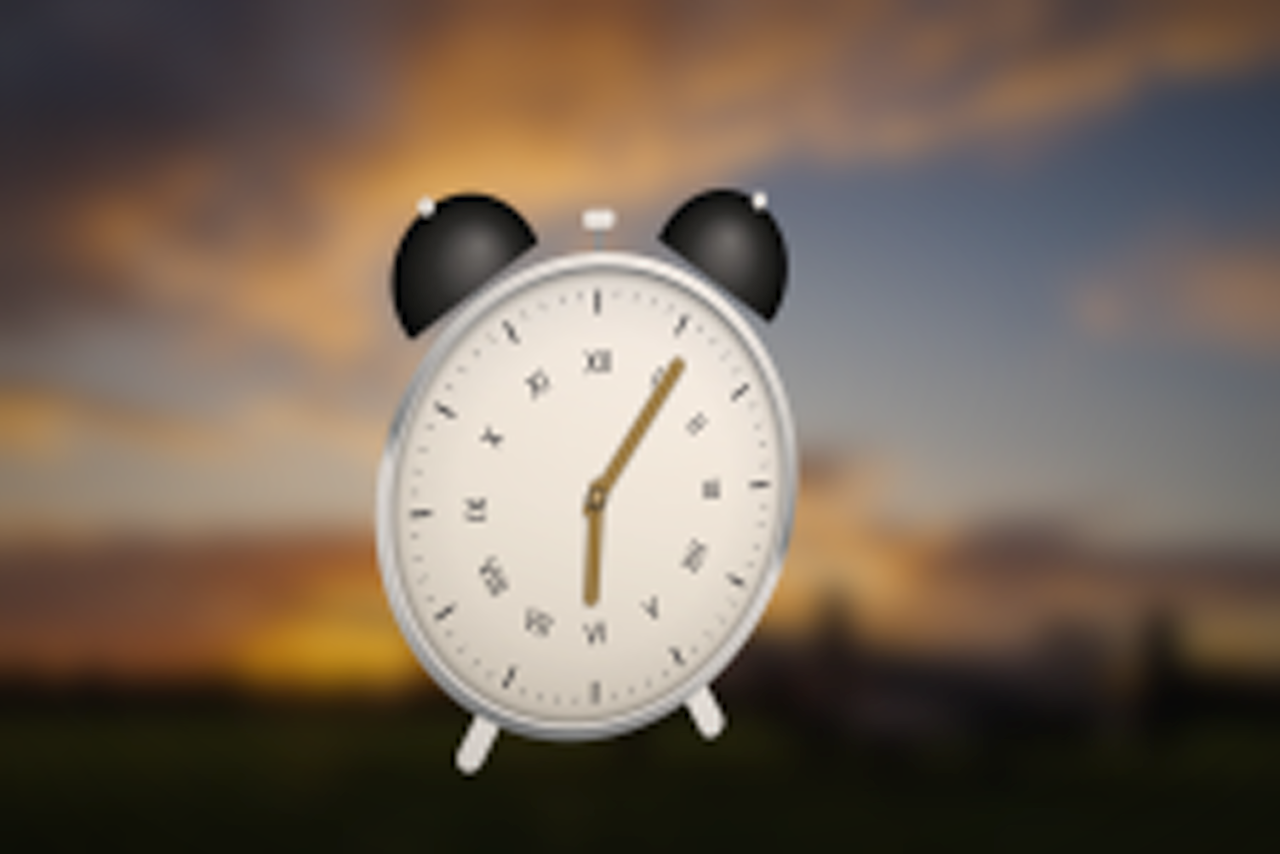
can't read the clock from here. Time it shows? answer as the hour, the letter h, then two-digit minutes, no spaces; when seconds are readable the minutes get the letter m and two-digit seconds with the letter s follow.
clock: 6h06
